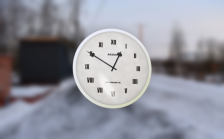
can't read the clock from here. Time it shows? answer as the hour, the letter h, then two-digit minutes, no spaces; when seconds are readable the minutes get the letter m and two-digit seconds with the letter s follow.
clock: 12h50
